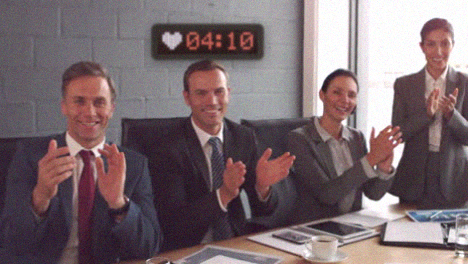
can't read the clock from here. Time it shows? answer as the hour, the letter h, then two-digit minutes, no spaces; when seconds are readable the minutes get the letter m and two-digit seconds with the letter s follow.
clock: 4h10
